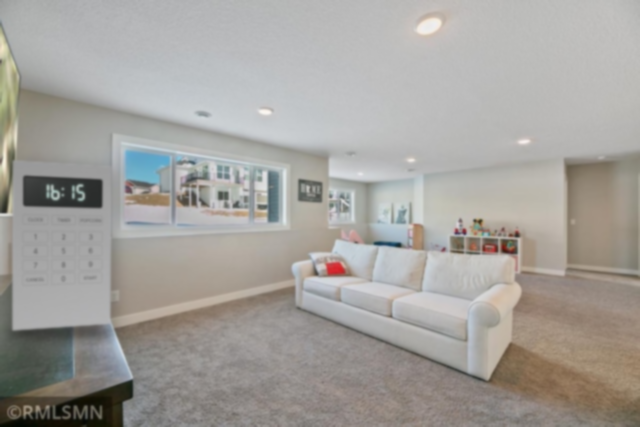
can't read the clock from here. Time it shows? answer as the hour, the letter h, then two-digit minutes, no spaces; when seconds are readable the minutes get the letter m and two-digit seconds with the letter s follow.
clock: 16h15
